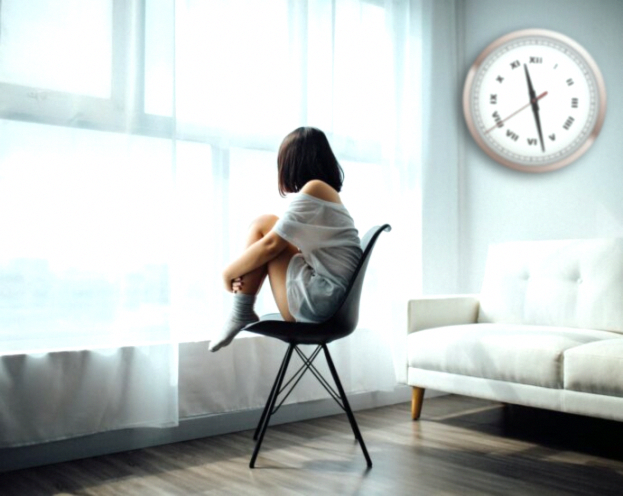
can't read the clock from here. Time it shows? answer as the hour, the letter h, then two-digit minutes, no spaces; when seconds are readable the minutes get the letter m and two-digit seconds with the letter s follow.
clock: 11h27m39s
